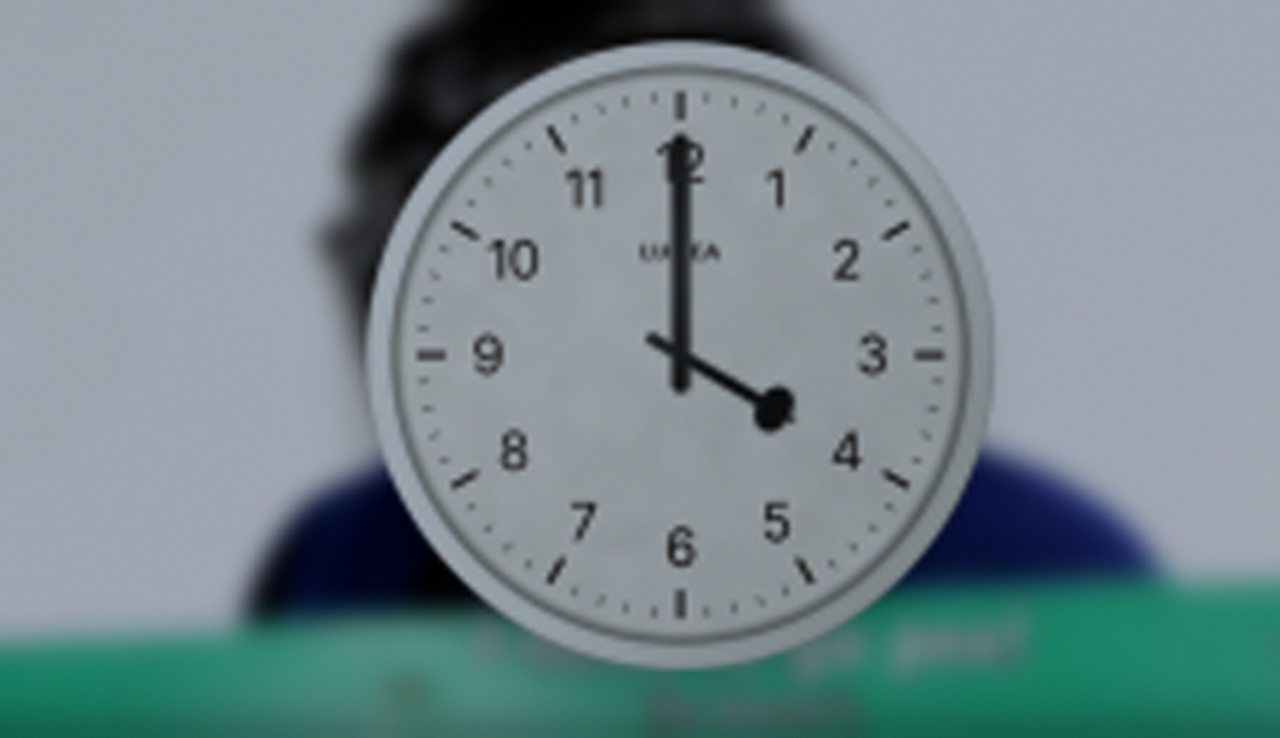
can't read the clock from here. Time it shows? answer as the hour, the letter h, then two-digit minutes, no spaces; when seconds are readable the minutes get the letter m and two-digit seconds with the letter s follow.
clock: 4h00
